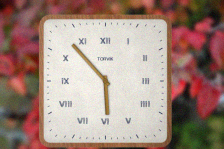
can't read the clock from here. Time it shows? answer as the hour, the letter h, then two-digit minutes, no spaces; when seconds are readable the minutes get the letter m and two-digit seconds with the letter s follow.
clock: 5h53
